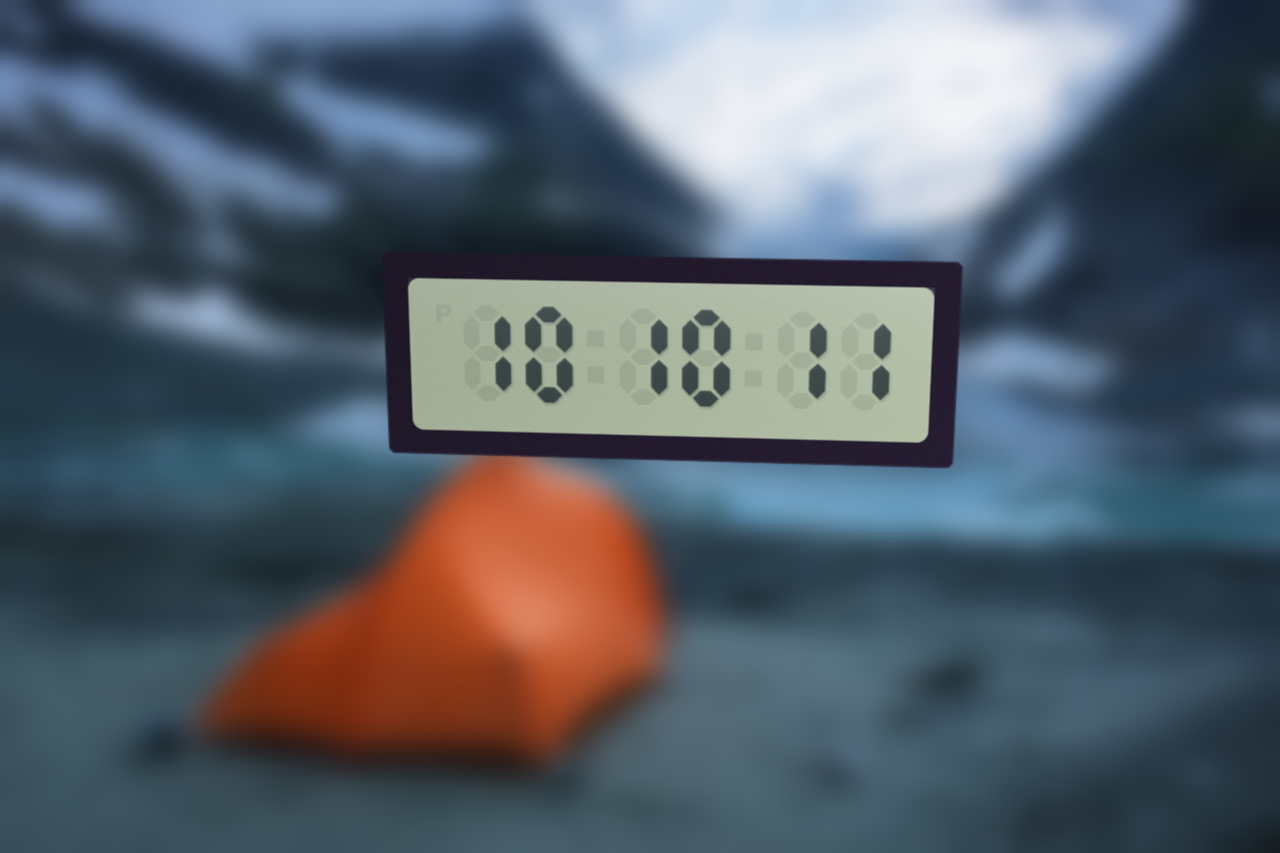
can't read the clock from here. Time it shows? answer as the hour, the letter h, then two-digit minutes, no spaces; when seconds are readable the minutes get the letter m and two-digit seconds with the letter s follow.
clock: 10h10m11s
